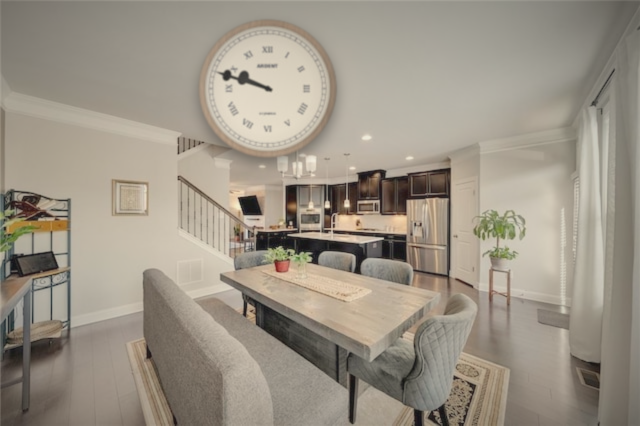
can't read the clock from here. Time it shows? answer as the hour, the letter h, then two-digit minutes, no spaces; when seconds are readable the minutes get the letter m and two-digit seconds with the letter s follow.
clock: 9h48
